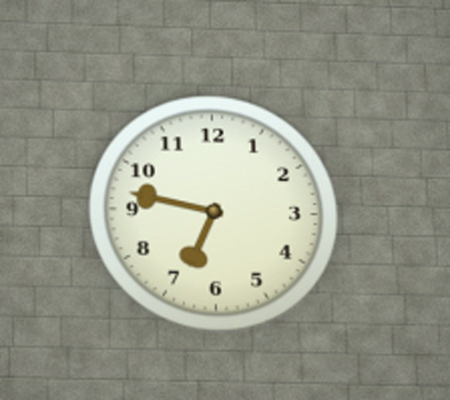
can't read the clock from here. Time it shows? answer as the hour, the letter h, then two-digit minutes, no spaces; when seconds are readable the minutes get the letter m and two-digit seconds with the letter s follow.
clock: 6h47
